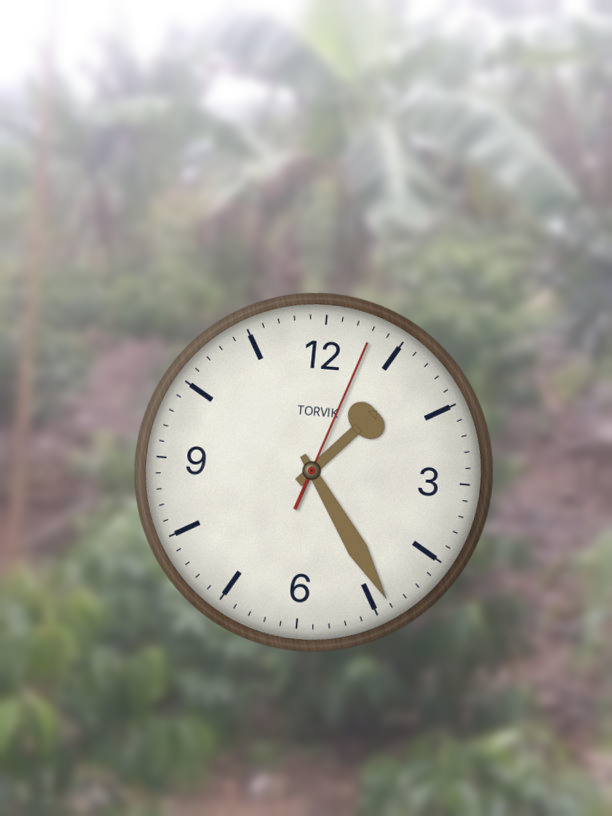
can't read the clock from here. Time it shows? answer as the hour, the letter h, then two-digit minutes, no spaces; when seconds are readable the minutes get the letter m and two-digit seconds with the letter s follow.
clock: 1h24m03s
